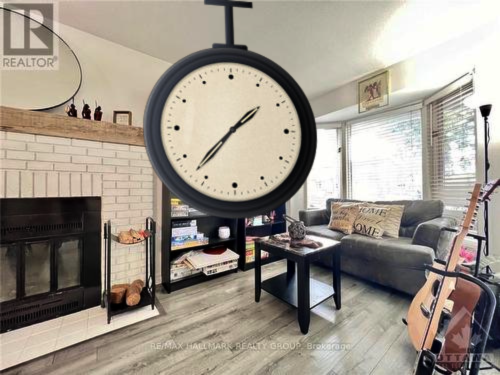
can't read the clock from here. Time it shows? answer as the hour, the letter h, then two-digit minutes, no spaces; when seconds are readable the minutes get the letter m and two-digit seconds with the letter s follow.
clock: 1h37
